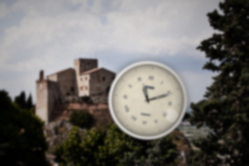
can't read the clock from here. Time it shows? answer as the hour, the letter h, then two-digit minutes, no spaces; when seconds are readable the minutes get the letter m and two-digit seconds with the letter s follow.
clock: 11h11
